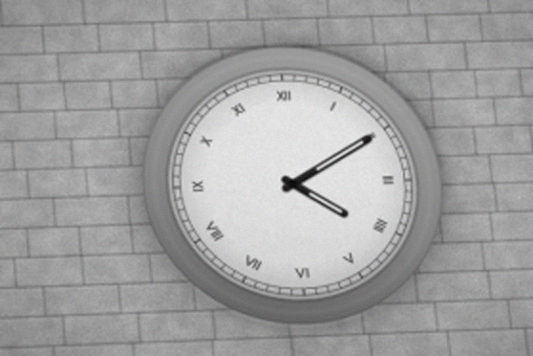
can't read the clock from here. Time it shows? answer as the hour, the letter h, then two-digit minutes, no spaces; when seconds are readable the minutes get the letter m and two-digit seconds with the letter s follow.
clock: 4h10
